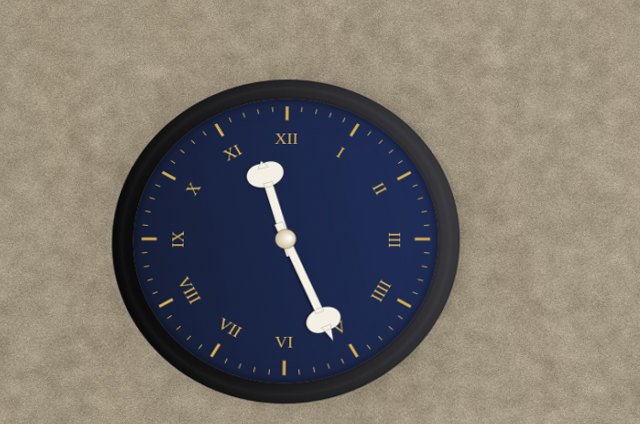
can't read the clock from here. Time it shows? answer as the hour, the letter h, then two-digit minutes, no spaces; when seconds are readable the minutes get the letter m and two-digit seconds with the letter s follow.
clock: 11h26
